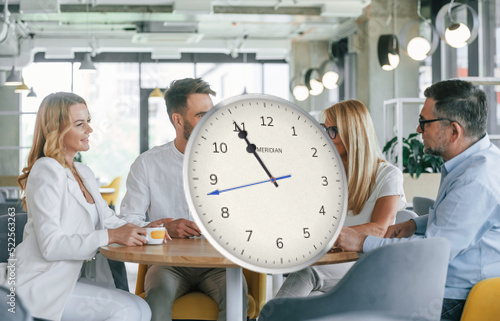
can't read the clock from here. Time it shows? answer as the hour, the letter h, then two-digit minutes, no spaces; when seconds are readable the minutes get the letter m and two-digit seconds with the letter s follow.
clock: 10h54m43s
